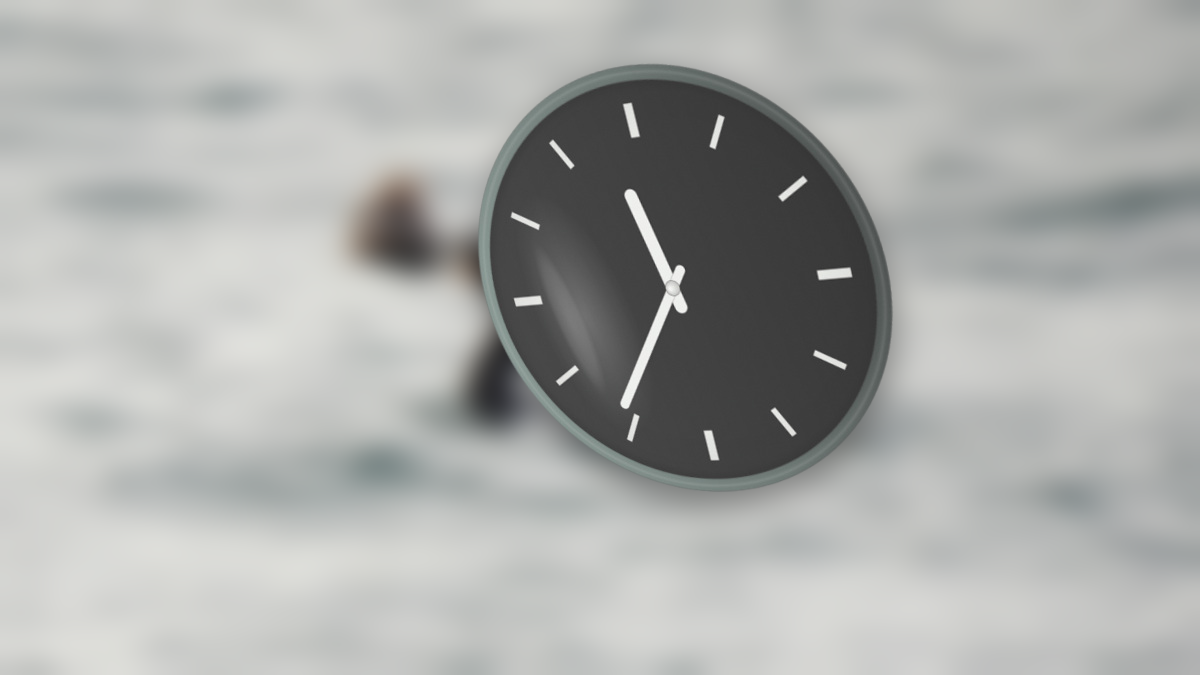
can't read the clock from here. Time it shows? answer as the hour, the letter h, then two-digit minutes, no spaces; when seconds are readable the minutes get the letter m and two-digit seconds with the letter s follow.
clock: 11h36
